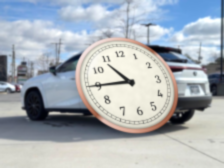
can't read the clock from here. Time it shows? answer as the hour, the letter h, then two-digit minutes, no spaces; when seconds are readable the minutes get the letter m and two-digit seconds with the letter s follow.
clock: 10h45
